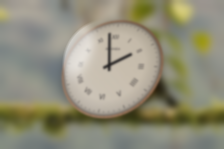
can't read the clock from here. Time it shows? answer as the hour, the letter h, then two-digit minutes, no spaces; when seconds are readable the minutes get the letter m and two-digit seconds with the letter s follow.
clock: 1h58
